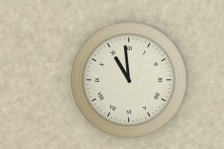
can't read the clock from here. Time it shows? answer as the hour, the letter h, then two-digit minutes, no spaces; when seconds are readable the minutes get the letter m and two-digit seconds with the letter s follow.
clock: 10h59
